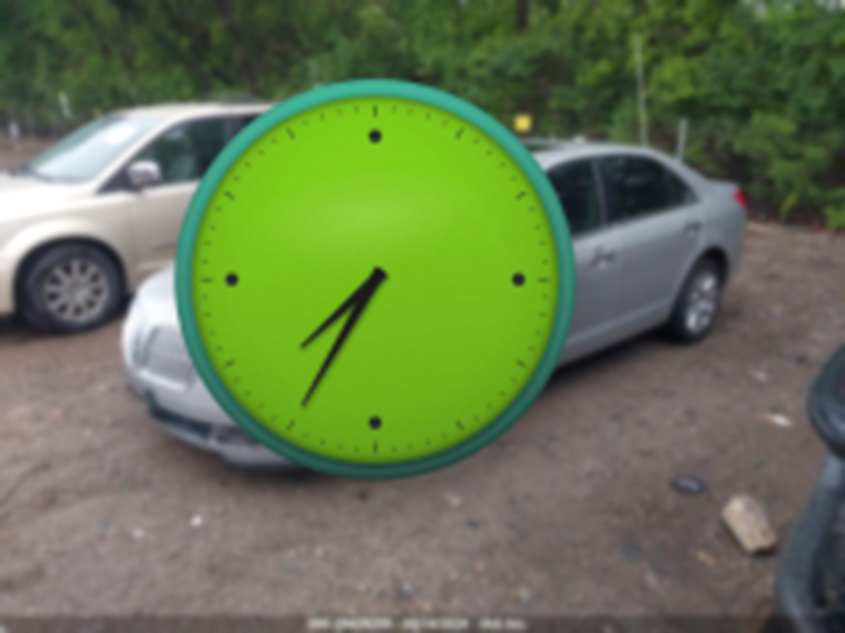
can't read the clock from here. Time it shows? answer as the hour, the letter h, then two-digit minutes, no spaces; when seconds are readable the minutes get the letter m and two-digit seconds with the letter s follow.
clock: 7h35
